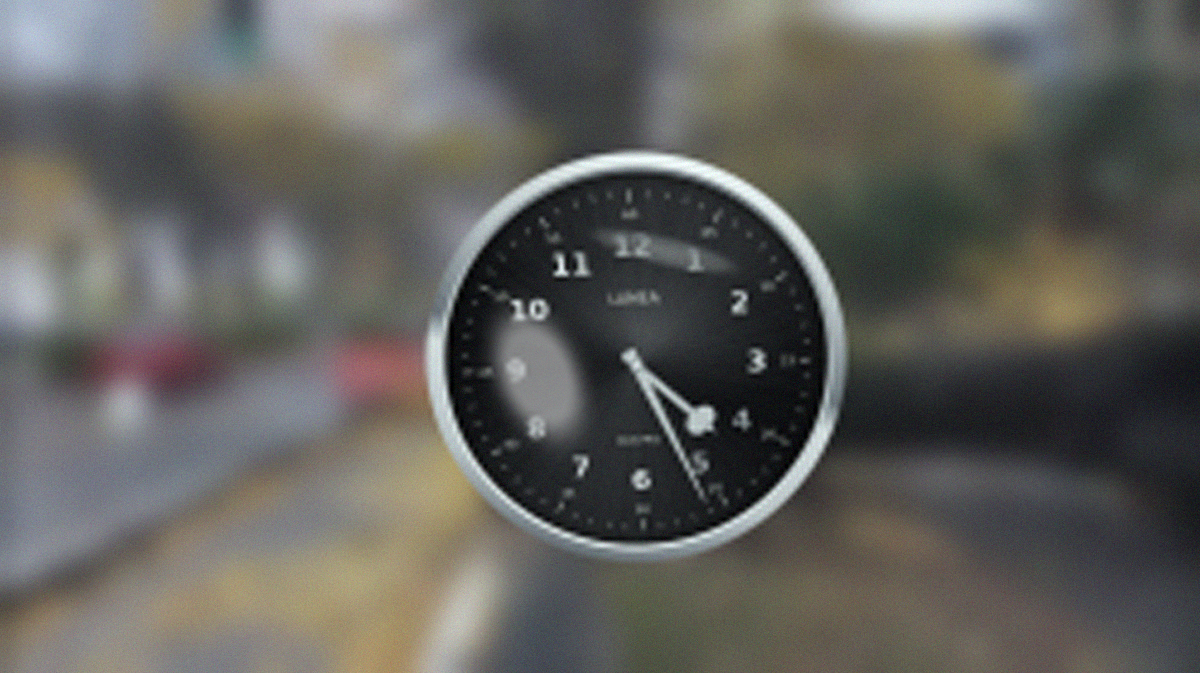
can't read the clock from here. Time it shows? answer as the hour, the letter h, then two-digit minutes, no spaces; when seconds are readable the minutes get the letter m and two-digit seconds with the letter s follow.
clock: 4h26
